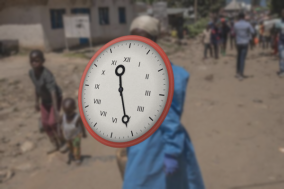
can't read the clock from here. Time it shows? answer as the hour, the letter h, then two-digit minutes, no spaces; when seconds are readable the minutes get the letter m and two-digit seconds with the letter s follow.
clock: 11h26
